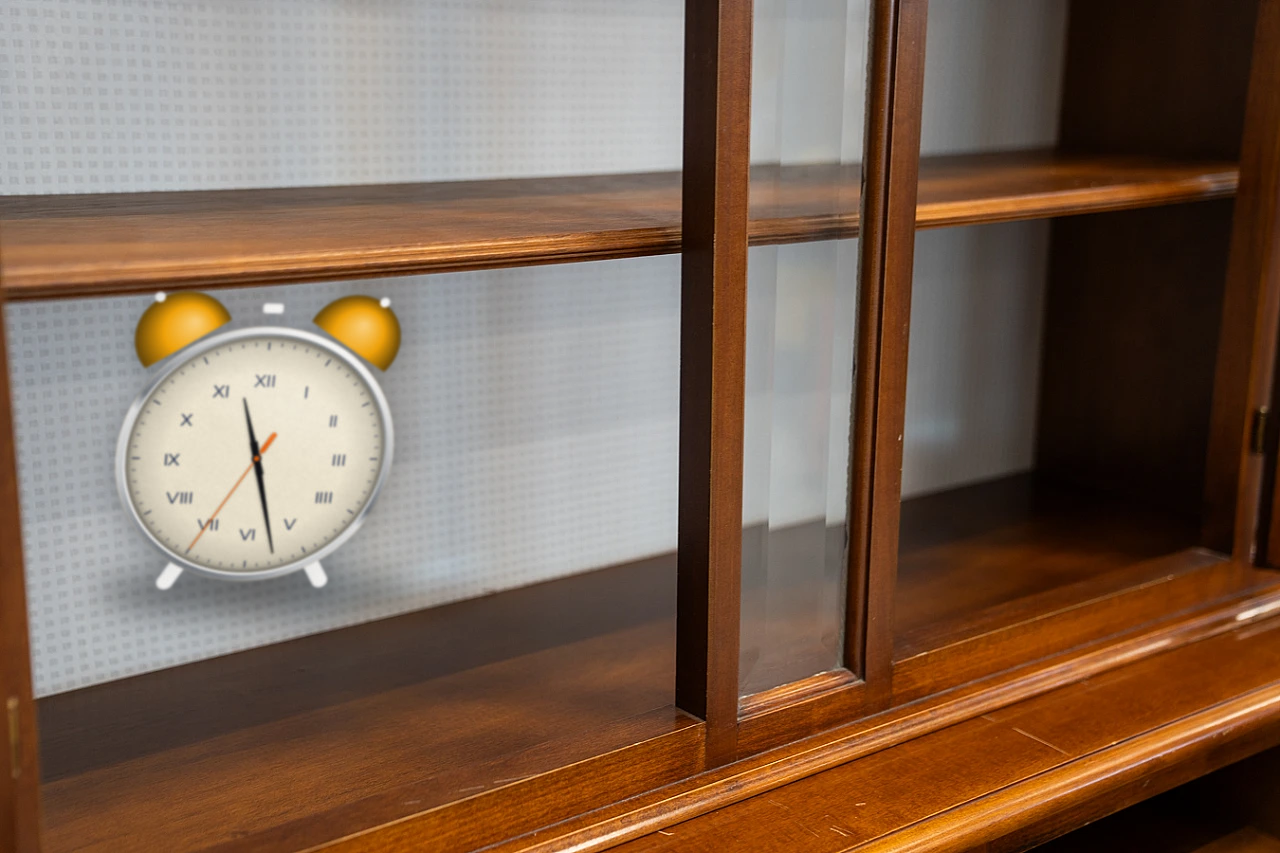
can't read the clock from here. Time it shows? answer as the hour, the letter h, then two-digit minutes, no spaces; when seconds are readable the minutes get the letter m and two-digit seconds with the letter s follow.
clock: 11h27m35s
